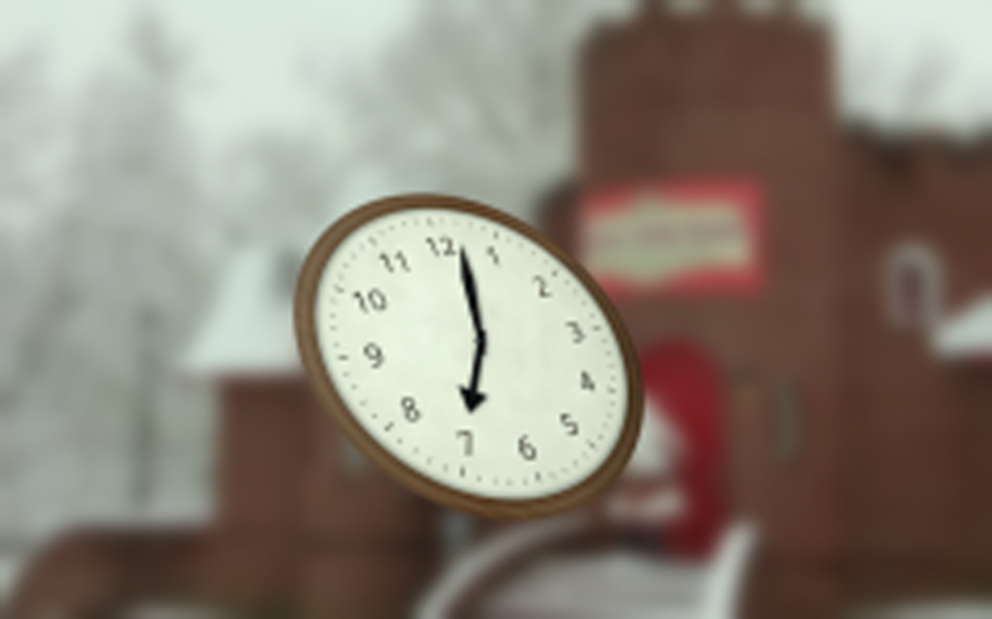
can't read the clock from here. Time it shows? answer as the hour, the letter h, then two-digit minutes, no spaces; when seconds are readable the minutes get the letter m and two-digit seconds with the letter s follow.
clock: 7h02
